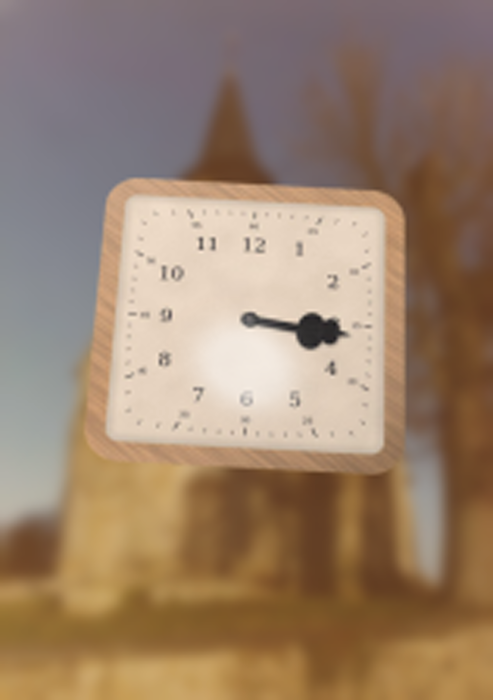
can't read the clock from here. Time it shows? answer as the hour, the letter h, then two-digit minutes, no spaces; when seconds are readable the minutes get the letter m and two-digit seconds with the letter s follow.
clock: 3h16
